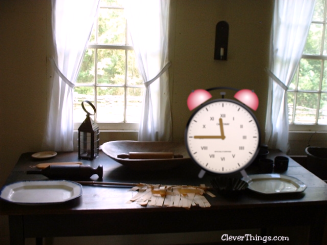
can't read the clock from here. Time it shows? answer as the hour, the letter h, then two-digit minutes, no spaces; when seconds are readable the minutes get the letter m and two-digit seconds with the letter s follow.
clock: 11h45
